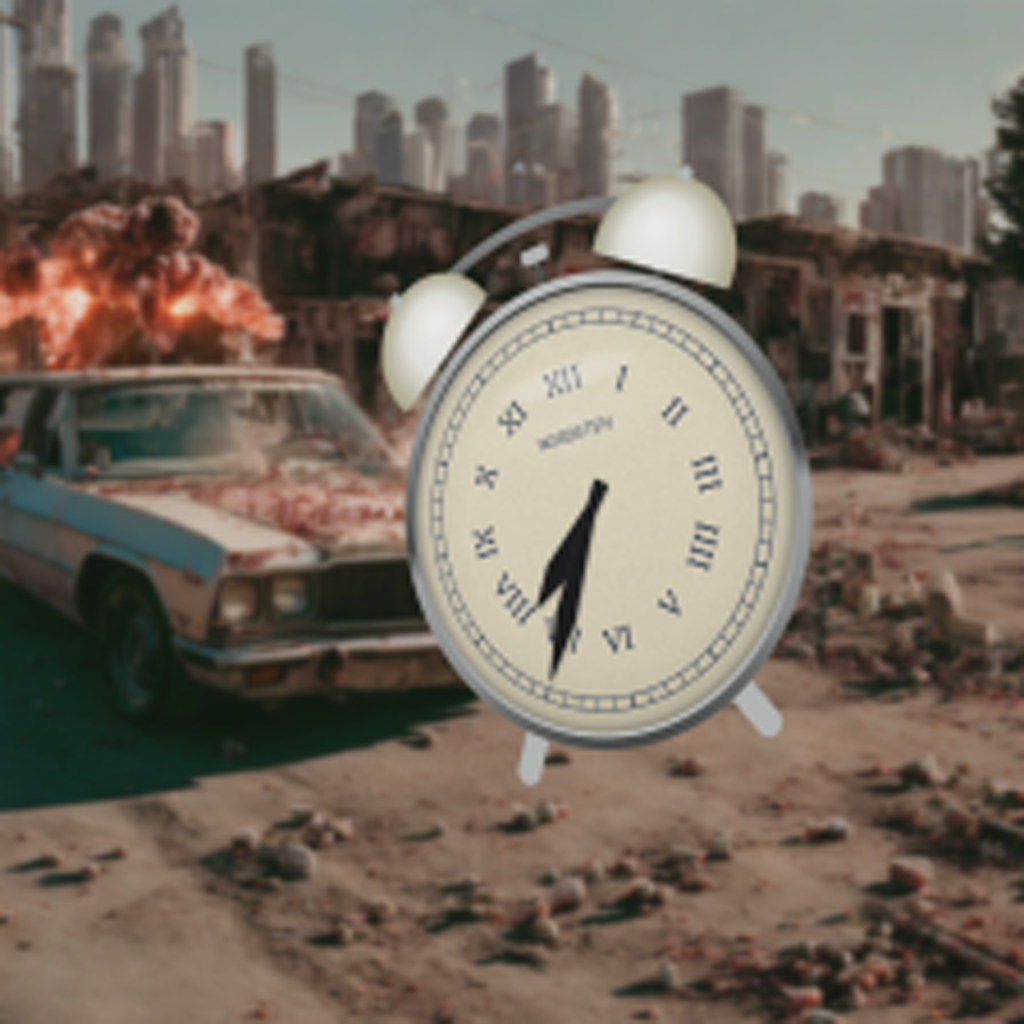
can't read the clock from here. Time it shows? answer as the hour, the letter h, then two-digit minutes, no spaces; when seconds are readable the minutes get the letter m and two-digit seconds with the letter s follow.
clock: 7h35
